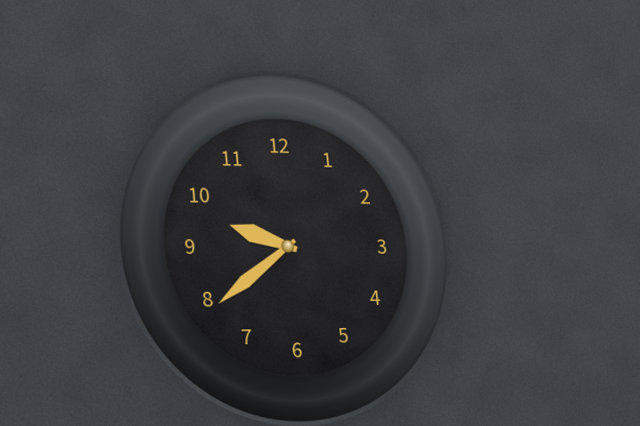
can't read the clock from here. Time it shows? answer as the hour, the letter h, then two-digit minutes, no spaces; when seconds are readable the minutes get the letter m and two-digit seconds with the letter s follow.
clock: 9h39
